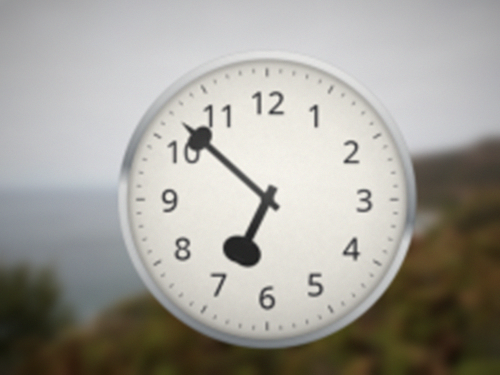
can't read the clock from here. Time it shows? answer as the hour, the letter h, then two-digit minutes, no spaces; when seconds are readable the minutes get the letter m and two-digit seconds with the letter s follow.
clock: 6h52
